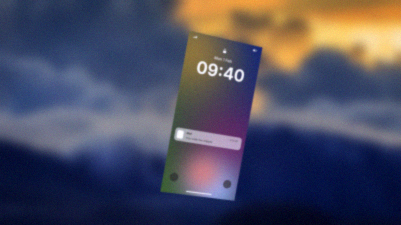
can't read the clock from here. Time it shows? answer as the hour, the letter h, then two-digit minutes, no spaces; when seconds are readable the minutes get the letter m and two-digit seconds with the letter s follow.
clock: 9h40
